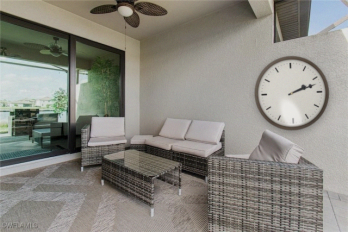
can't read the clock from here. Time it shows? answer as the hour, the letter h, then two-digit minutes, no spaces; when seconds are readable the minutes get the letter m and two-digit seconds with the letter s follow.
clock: 2h12
